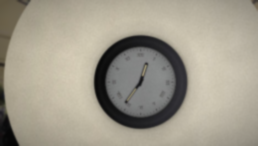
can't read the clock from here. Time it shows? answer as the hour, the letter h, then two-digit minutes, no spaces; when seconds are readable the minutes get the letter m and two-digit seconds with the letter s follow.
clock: 12h36
